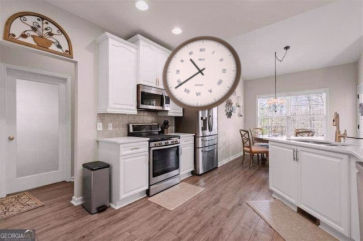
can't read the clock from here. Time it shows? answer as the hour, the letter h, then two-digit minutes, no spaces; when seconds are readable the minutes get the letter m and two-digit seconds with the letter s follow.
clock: 10h39
